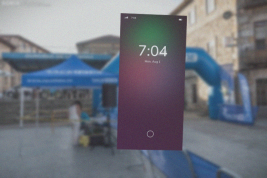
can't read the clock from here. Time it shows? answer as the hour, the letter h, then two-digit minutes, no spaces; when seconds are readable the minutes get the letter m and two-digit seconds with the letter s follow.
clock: 7h04
